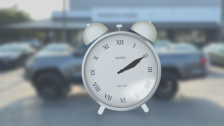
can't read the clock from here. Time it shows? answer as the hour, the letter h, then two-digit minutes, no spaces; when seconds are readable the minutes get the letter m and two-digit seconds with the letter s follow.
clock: 2h10
